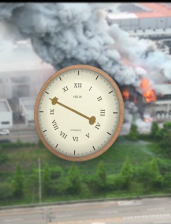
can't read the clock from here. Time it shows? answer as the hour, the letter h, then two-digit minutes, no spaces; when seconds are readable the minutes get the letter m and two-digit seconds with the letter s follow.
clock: 3h49
